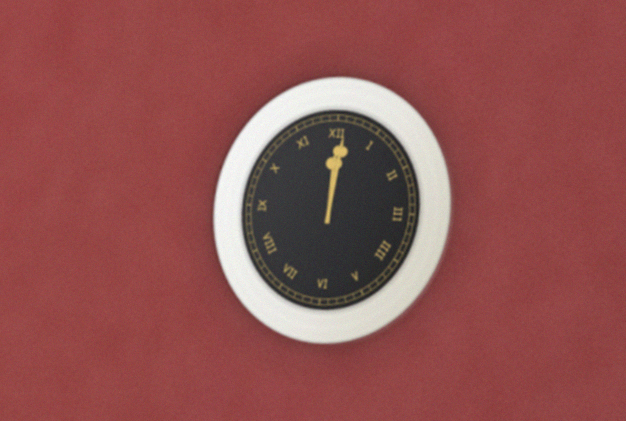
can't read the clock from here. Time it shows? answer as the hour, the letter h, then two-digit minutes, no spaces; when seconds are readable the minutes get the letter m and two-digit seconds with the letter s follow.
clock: 12h01
